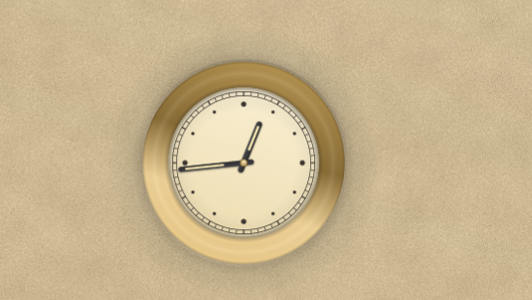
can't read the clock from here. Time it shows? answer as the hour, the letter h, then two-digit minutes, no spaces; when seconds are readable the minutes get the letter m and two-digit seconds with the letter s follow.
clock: 12h44
